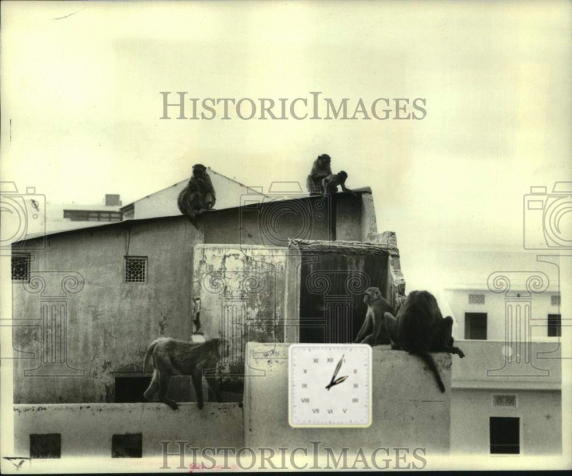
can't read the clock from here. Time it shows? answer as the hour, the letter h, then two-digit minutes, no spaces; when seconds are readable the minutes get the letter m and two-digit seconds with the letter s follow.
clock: 2h04
